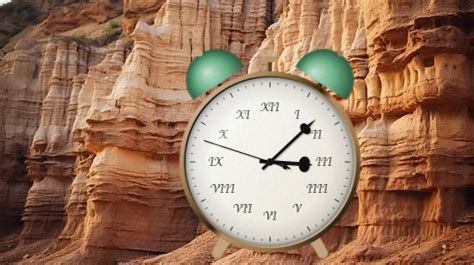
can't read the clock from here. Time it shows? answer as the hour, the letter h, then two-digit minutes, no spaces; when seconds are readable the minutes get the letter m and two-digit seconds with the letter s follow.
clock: 3h07m48s
